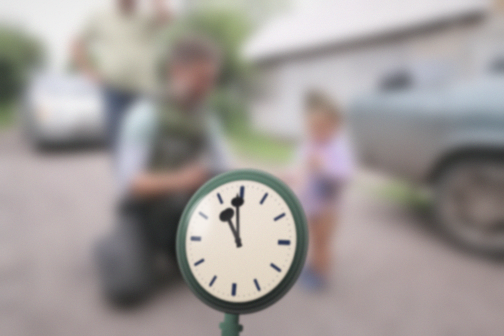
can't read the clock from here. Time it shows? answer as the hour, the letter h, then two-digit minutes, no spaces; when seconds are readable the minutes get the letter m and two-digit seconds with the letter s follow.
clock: 10h59
